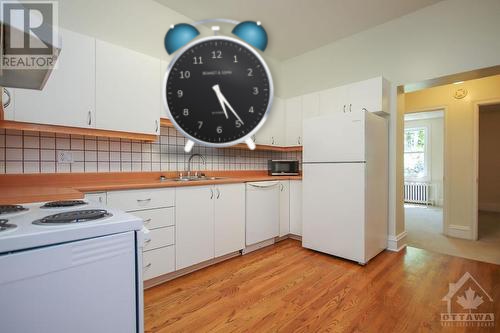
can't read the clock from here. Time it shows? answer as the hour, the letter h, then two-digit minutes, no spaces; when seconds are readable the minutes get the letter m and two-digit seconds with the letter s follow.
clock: 5h24
